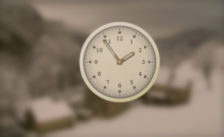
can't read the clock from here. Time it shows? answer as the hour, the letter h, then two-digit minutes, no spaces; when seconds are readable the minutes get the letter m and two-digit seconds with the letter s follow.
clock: 1h54
